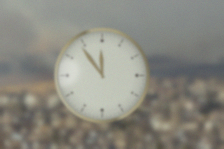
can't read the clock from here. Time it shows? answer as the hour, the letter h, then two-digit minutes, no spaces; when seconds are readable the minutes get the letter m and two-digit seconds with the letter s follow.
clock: 11h54
